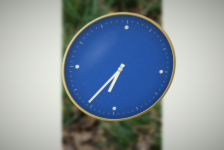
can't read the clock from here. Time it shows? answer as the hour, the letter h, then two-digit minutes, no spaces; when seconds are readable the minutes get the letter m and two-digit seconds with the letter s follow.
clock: 6h36
